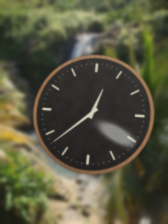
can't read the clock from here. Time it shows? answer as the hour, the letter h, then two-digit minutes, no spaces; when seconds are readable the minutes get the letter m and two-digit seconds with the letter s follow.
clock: 12h38
